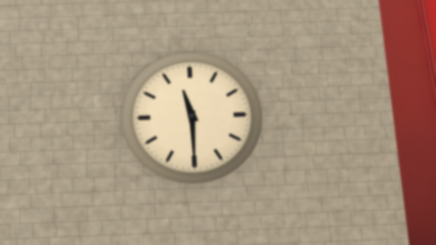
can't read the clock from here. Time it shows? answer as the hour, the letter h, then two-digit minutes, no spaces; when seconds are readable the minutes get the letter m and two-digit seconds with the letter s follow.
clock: 11h30
